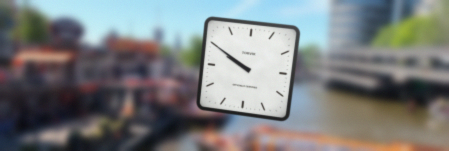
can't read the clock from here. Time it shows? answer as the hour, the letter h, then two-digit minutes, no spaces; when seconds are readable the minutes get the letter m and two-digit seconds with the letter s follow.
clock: 9h50
